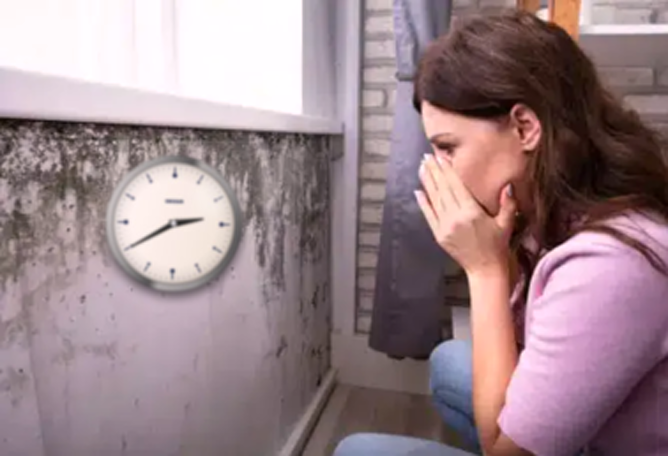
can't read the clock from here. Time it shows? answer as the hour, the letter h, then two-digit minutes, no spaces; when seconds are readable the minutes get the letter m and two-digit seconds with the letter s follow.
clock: 2h40
